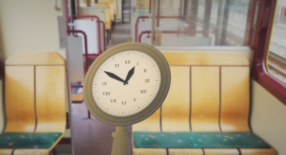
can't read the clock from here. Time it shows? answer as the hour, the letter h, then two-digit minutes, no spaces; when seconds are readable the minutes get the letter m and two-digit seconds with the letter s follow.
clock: 12h50
